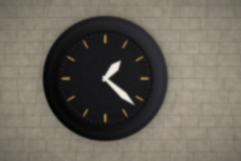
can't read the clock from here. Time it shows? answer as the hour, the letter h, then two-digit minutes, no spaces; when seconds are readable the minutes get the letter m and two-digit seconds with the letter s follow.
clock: 1h22
